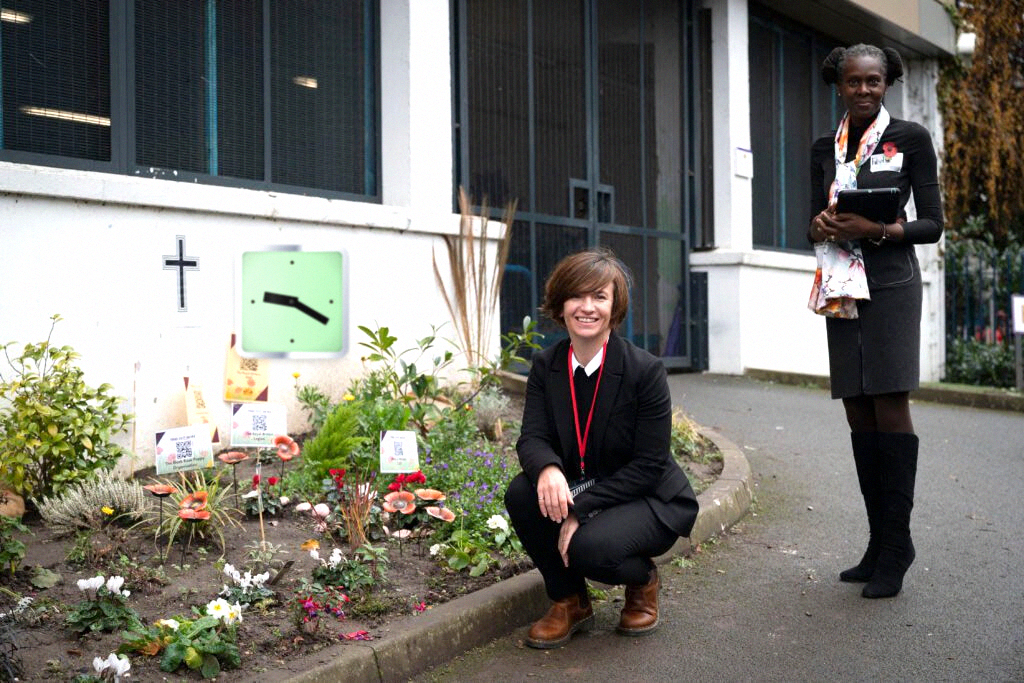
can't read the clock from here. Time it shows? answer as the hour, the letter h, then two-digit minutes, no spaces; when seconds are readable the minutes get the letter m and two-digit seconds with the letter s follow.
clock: 9h20
